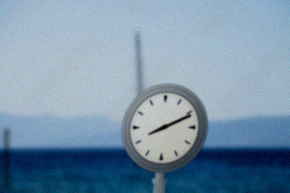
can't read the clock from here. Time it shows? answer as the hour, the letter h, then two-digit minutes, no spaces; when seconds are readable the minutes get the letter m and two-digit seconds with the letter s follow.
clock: 8h11
